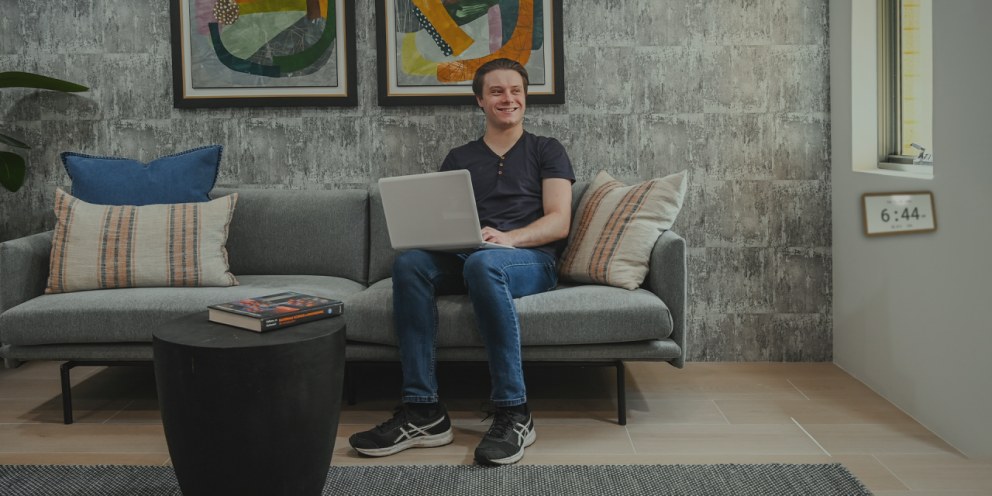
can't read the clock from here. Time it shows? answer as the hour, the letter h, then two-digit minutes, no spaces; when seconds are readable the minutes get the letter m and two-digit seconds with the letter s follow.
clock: 6h44
